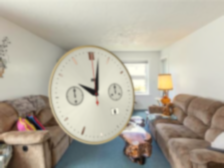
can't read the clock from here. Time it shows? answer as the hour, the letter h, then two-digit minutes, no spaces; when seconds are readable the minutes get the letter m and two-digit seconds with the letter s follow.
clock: 10h02
